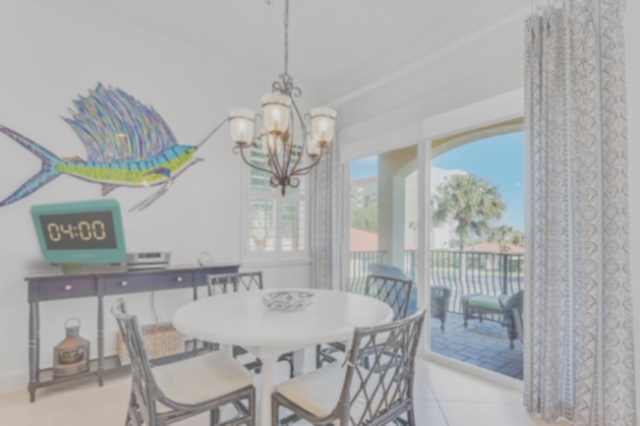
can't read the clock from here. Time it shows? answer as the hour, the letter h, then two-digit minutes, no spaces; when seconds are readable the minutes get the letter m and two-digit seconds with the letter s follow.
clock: 4h00
